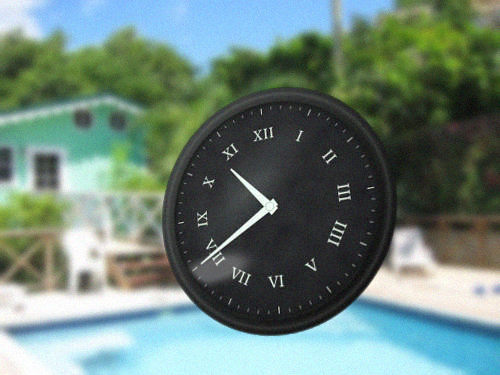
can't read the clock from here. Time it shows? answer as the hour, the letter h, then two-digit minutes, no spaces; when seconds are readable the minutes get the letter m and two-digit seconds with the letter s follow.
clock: 10h40
